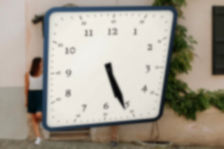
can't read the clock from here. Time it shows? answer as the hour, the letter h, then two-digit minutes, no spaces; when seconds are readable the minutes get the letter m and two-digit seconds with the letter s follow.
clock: 5h26
